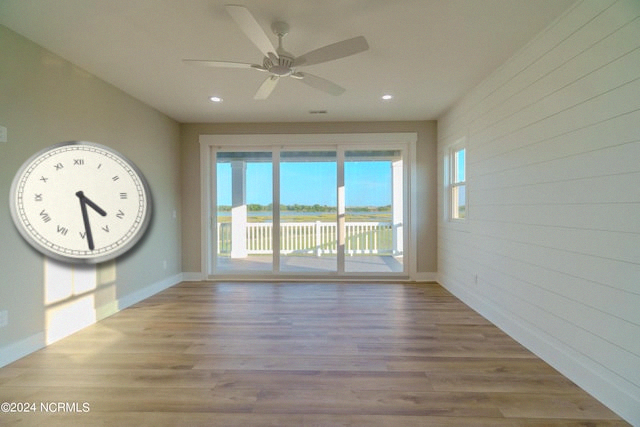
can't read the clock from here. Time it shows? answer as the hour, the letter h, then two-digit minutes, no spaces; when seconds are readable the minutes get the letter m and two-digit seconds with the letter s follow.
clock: 4h29
